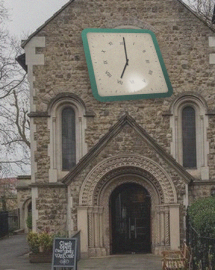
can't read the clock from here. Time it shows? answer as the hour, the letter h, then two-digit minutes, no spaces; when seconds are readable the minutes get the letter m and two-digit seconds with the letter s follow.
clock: 7h01
